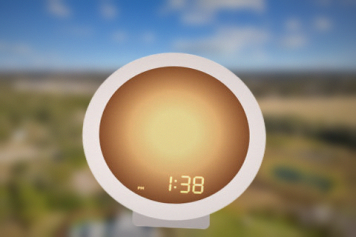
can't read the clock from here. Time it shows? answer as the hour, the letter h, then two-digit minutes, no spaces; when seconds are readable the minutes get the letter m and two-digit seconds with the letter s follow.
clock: 1h38
